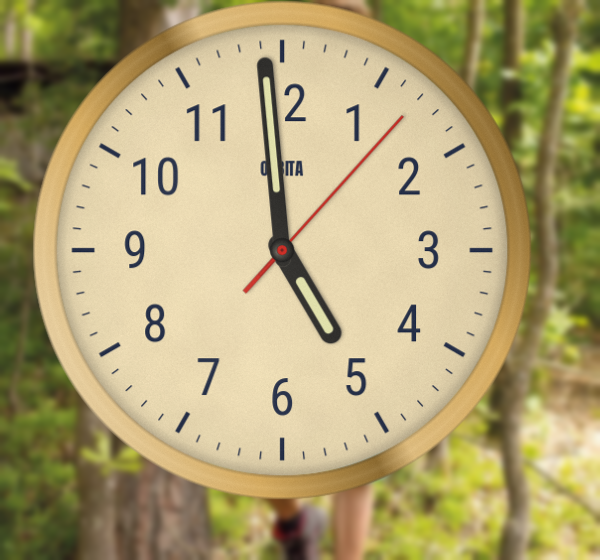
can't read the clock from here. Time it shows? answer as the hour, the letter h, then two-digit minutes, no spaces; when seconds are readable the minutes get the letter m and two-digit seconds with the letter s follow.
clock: 4h59m07s
